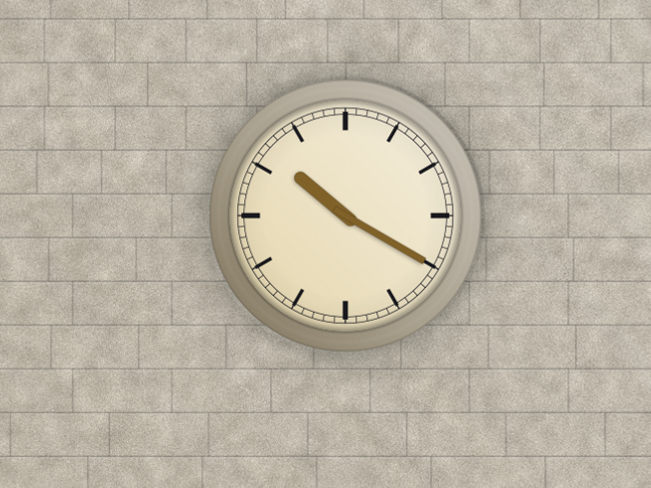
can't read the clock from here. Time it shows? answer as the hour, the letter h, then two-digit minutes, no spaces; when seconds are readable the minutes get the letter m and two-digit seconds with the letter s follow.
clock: 10h20
